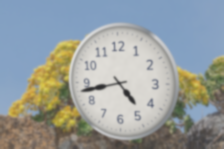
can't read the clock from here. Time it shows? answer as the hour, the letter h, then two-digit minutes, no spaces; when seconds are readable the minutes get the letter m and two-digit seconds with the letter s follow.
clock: 4h43
